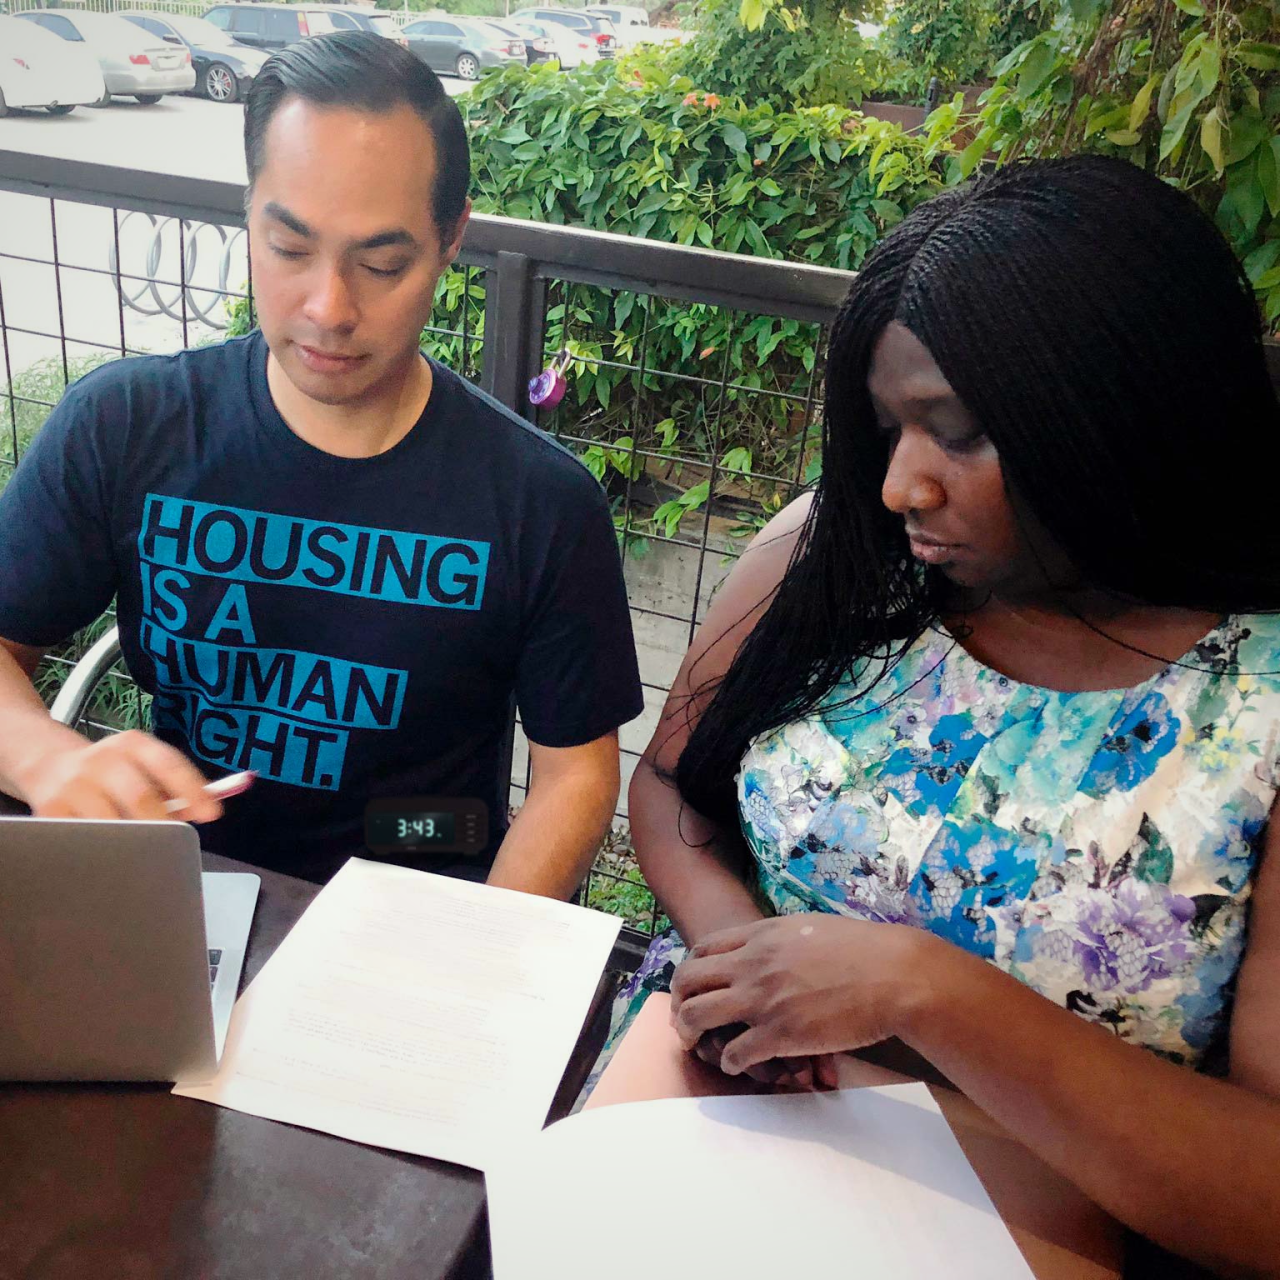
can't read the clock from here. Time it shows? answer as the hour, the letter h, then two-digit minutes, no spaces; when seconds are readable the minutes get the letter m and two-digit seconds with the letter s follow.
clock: 3h43
